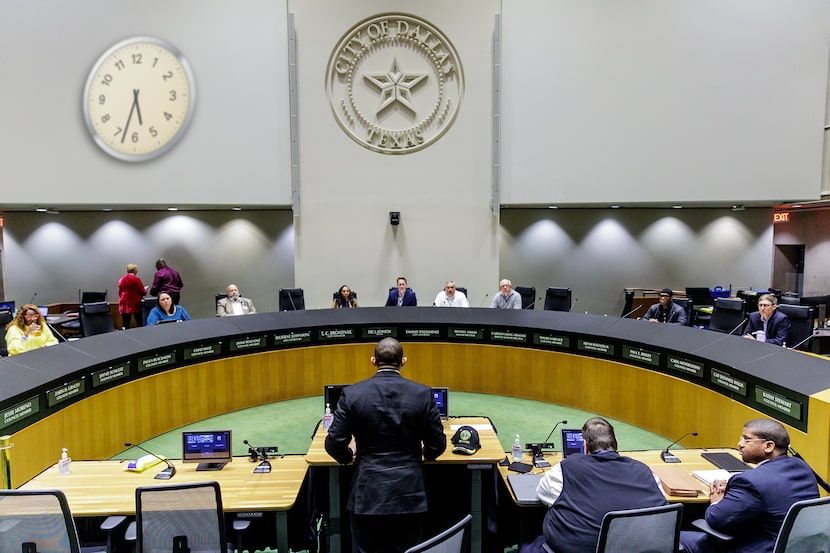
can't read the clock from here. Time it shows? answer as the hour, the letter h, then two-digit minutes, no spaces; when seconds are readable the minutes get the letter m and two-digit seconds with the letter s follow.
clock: 5h33
